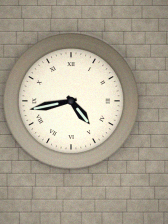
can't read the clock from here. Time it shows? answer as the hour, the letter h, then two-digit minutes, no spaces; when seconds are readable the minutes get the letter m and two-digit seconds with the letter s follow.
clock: 4h43
